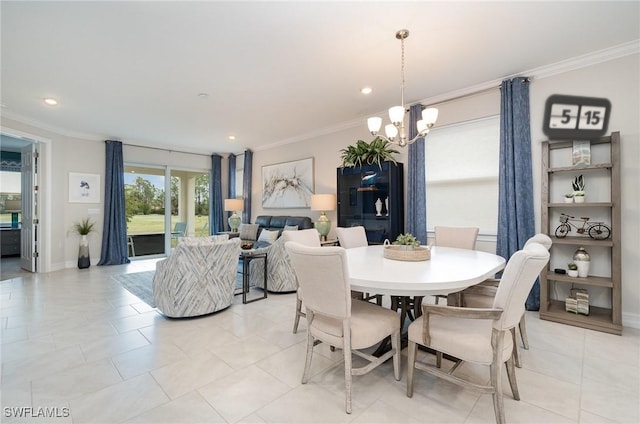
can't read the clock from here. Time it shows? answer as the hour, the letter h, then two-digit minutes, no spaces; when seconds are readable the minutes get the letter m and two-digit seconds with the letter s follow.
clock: 5h15
